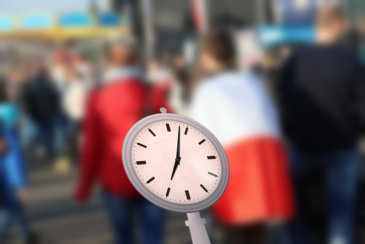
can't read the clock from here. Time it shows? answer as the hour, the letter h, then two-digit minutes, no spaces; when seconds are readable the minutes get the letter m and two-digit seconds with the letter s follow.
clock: 7h03
